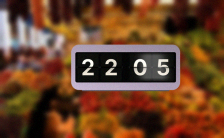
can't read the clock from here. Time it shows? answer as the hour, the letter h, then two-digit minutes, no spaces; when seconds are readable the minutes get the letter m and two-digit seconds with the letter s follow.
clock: 22h05
